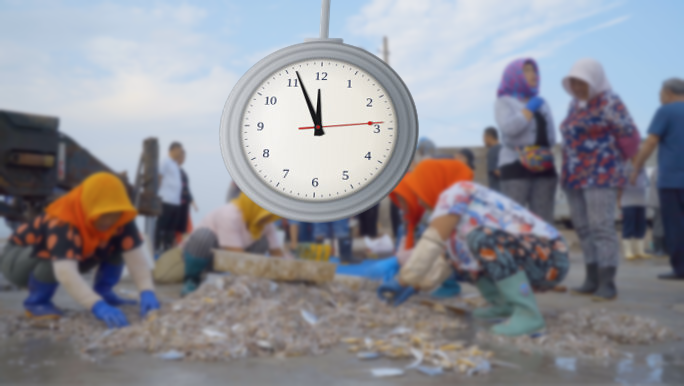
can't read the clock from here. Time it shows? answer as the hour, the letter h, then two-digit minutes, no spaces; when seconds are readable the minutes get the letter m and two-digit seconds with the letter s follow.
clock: 11h56m14s
